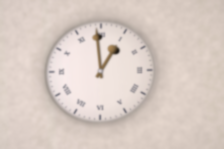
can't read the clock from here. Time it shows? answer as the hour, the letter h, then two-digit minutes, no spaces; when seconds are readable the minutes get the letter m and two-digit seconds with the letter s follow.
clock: 12h59
